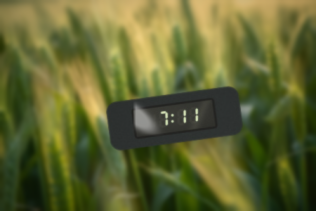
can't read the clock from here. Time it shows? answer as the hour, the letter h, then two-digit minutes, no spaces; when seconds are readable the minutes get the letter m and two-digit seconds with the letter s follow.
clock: 7h11
